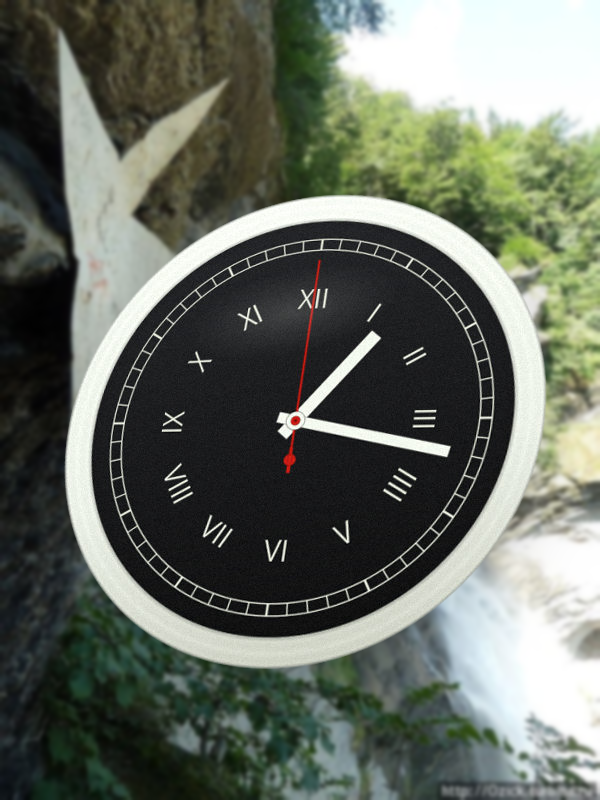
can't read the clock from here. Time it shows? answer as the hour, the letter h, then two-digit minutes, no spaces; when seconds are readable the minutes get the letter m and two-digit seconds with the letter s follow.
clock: 1h17m00s
